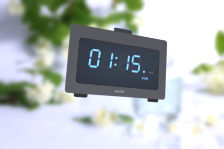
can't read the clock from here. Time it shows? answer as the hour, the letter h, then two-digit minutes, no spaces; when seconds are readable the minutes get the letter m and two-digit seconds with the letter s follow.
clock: 1h15
